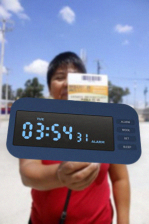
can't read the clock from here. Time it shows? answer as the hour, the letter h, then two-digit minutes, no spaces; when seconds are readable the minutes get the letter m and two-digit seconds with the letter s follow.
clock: 3h54m31s
